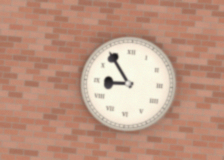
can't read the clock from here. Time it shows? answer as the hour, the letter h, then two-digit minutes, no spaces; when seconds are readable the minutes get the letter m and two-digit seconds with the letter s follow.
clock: 8h54
